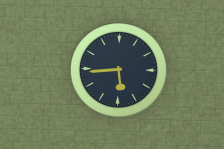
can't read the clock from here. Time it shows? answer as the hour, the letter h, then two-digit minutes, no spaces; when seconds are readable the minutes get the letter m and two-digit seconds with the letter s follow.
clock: 5h44
